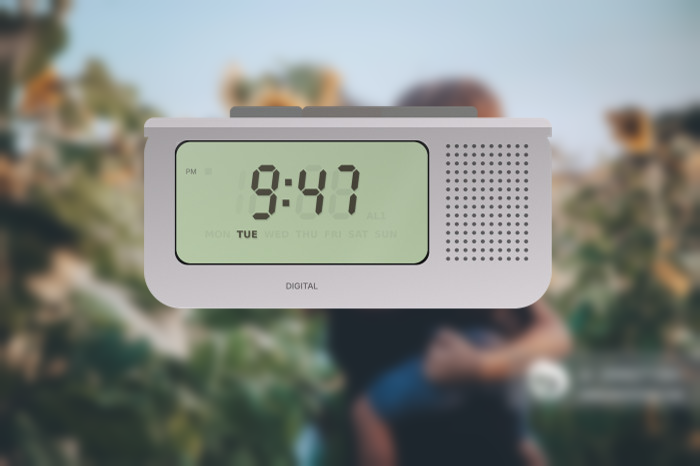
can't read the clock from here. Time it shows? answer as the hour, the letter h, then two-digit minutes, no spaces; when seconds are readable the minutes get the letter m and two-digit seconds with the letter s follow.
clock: 9h47
